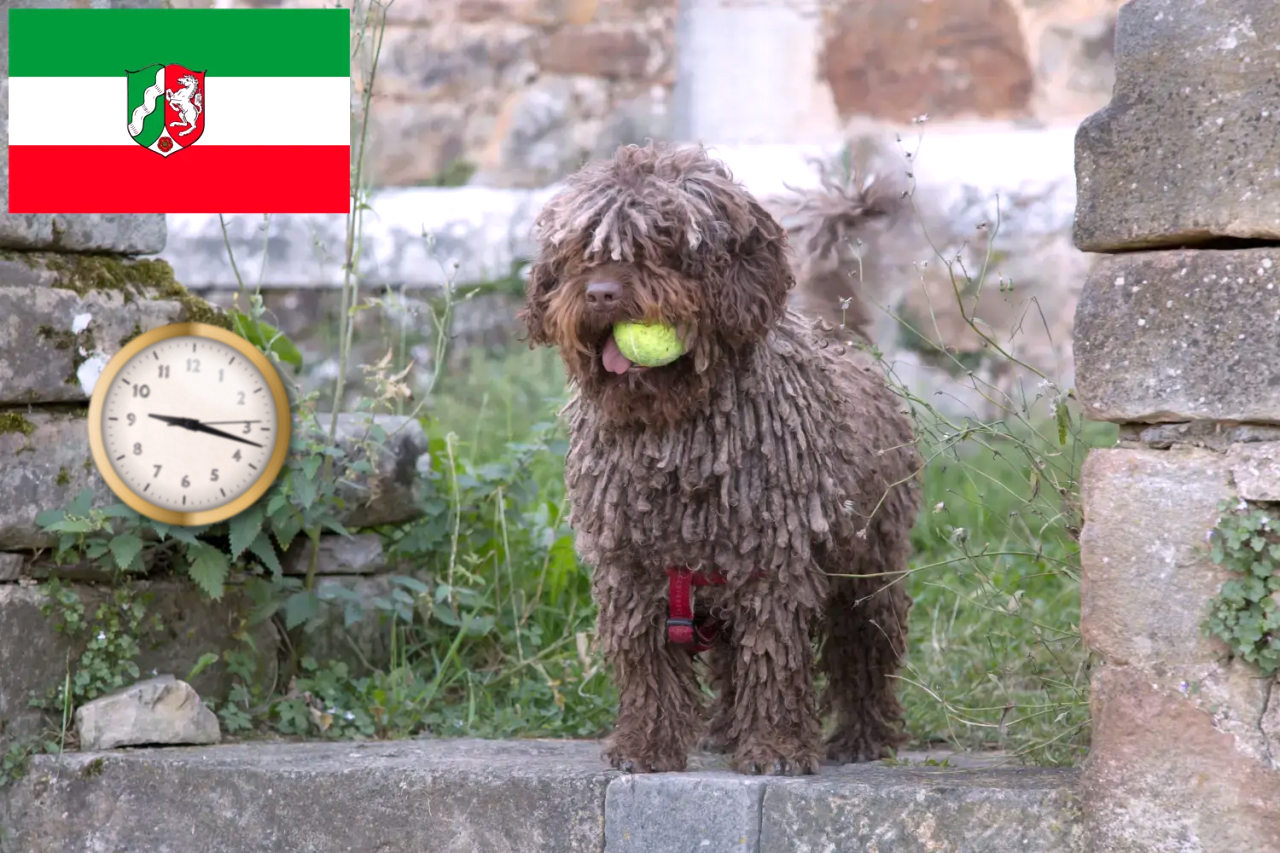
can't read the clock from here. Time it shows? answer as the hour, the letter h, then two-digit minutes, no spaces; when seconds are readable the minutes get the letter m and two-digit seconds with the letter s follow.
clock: 9h17m14s
